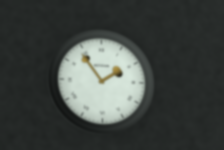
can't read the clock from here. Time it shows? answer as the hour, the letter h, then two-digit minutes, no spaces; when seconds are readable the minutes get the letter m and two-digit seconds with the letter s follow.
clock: 1h54
